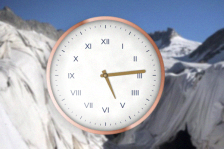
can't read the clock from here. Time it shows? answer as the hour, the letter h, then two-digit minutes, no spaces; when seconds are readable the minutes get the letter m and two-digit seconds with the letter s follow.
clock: 5h14
